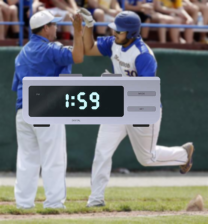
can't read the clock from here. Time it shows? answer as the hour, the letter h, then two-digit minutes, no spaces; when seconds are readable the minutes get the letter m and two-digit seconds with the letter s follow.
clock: 1h59
